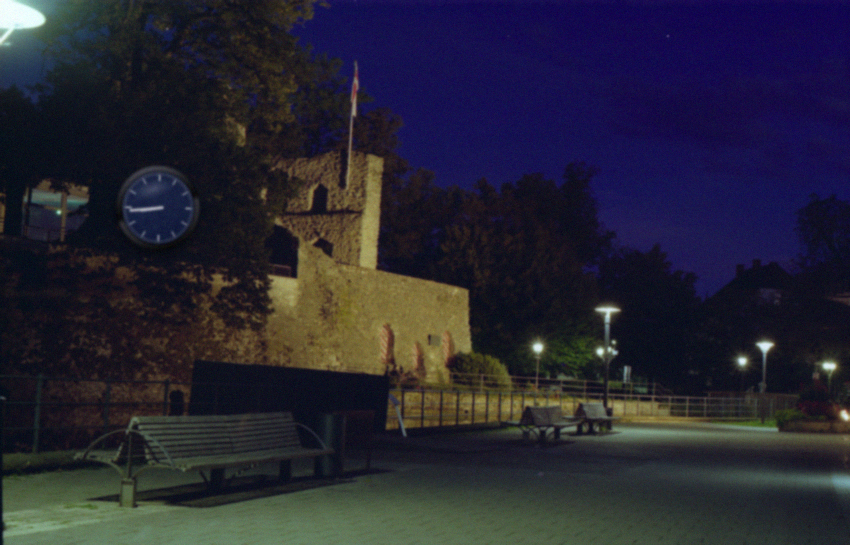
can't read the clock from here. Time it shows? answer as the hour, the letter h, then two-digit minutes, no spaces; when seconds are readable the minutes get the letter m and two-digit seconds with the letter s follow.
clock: 8h44
